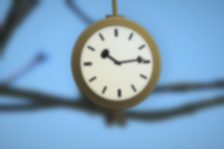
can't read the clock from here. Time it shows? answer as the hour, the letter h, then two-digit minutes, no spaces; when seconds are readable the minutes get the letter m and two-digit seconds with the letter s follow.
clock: 10h14
